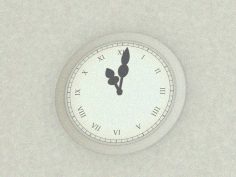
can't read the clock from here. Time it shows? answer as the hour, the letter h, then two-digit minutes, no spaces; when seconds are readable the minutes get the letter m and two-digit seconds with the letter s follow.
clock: 11h01
